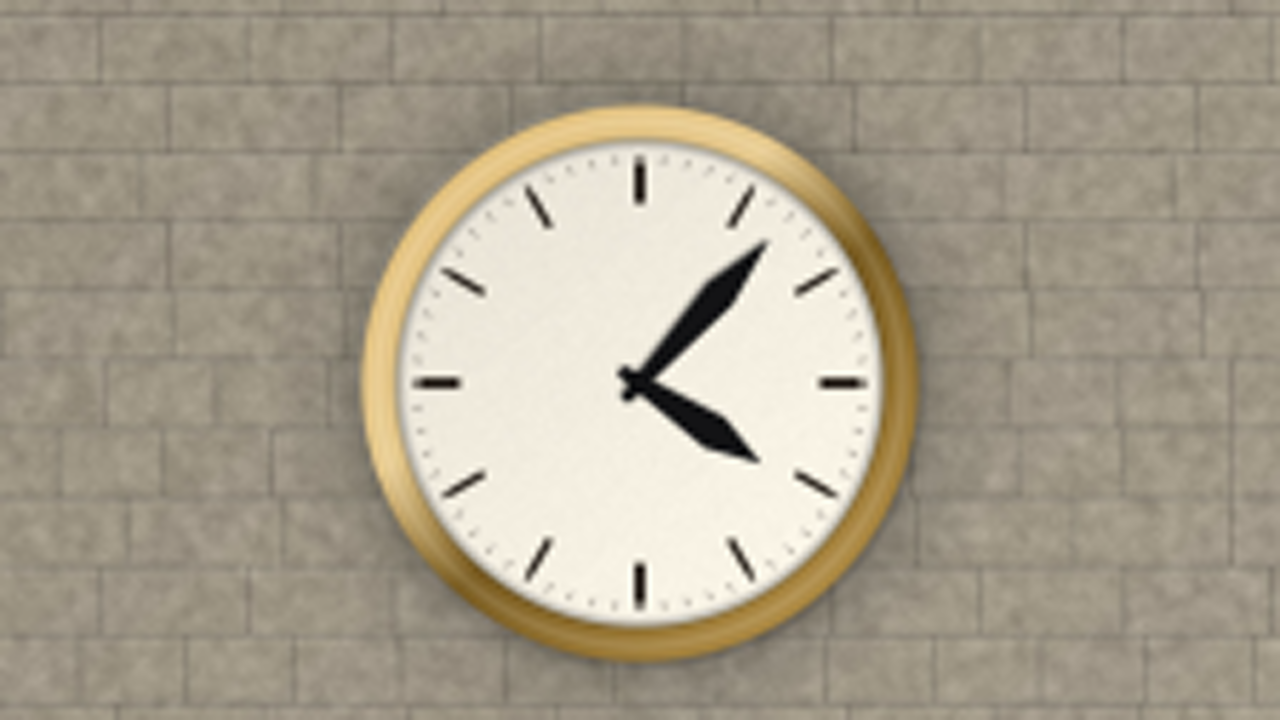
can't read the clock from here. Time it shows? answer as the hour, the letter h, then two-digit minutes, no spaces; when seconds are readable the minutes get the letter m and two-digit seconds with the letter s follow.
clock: 4h07
